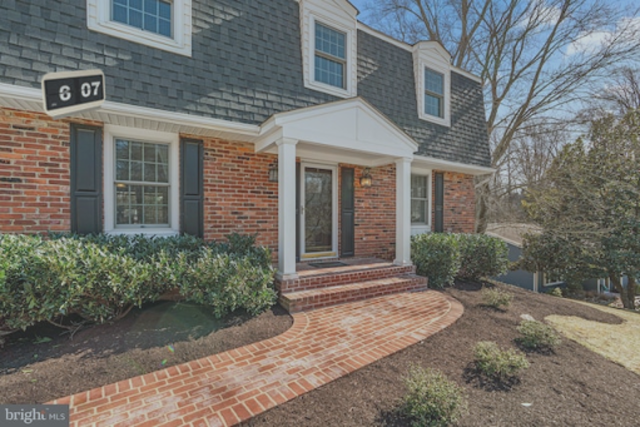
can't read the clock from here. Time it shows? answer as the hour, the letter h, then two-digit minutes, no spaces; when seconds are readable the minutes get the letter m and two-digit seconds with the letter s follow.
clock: 6h07
